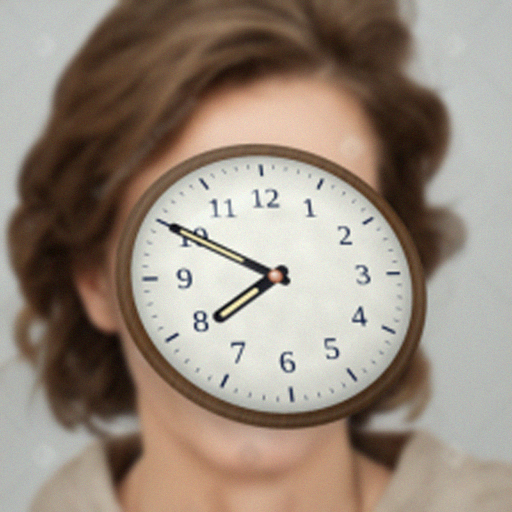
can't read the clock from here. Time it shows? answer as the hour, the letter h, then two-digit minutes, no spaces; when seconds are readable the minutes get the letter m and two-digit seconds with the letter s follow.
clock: 7h50
